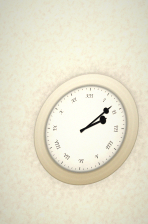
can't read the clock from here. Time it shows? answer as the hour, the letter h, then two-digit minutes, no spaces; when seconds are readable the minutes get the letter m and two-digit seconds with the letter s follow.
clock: 2h08
